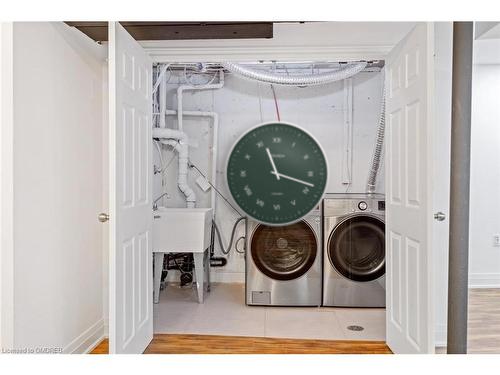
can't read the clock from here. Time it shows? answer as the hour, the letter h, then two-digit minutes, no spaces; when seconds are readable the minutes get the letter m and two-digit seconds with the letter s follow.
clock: 11h18
